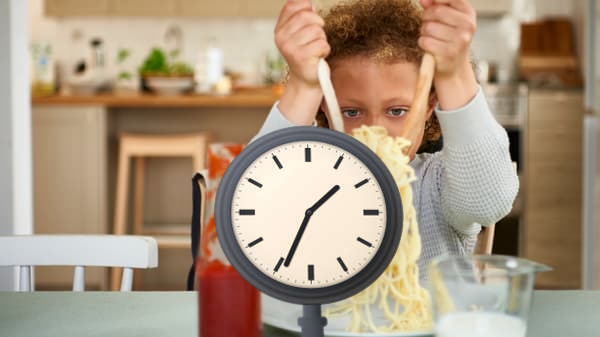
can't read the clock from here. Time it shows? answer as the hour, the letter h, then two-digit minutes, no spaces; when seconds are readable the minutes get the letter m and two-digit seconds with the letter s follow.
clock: 1h34
